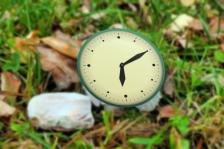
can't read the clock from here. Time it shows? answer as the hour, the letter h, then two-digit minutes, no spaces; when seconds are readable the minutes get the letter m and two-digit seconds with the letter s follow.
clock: 6h10
